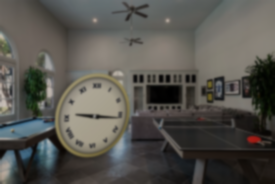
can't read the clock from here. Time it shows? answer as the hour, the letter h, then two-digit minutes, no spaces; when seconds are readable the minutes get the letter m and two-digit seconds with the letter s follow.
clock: 9h16
